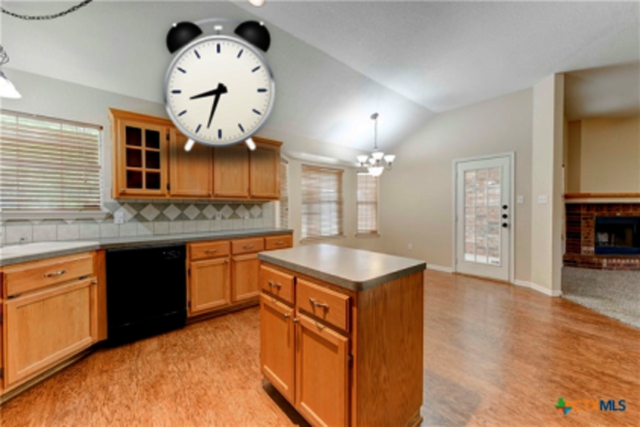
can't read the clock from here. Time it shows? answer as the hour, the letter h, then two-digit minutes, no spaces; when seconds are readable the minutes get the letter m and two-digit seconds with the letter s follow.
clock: 8h33
